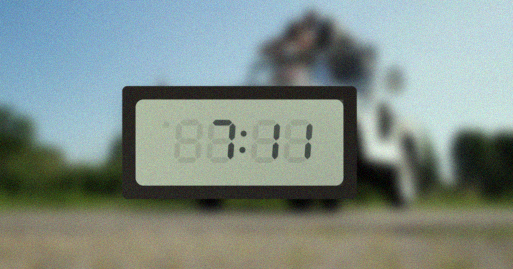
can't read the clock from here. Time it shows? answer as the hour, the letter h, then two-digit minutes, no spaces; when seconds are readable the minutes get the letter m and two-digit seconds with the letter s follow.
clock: 7h11
